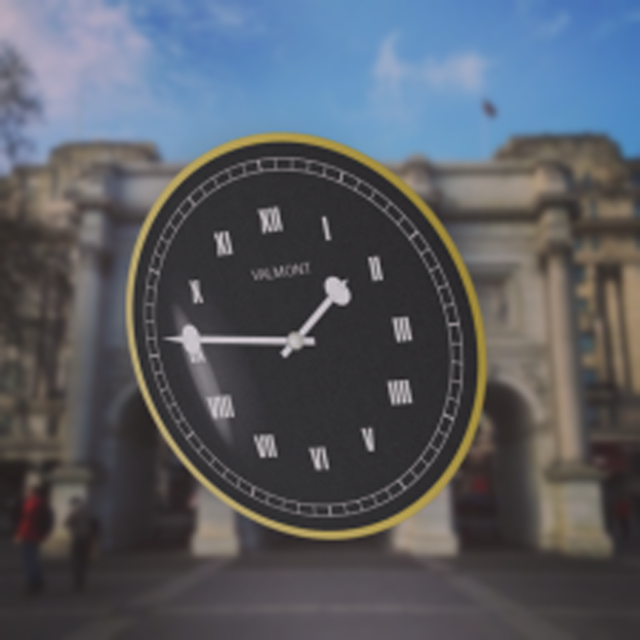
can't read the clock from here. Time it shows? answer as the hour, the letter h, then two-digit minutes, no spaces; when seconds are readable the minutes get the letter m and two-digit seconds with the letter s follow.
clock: 1h46
